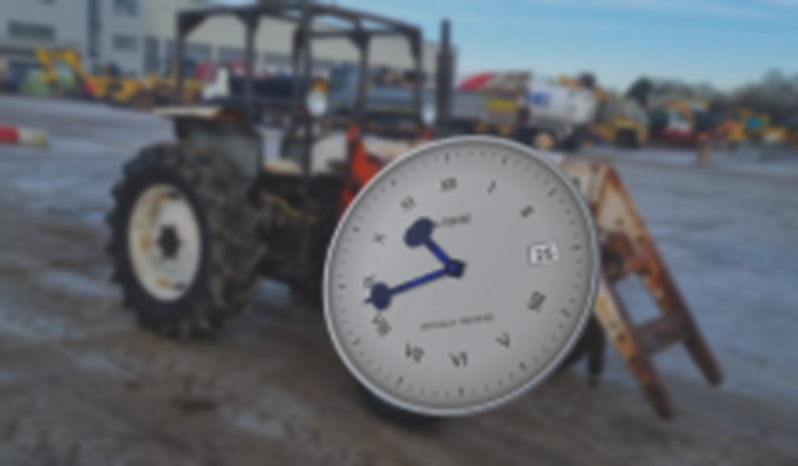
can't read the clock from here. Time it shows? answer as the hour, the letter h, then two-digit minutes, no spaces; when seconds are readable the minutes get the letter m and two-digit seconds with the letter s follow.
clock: 10h43
